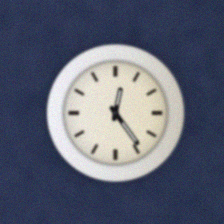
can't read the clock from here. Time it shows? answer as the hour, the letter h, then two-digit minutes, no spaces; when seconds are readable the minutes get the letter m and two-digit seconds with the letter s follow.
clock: 12h24
